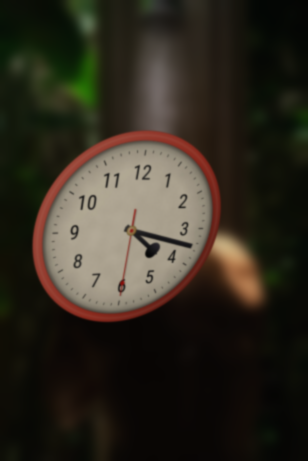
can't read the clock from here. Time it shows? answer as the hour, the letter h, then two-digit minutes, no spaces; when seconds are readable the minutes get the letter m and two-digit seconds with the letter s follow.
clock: 4h17m30s
